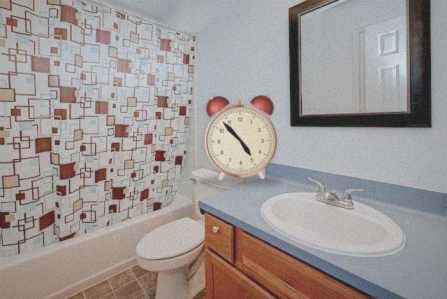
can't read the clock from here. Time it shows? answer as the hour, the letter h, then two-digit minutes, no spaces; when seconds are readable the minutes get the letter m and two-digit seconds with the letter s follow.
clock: 4h53
